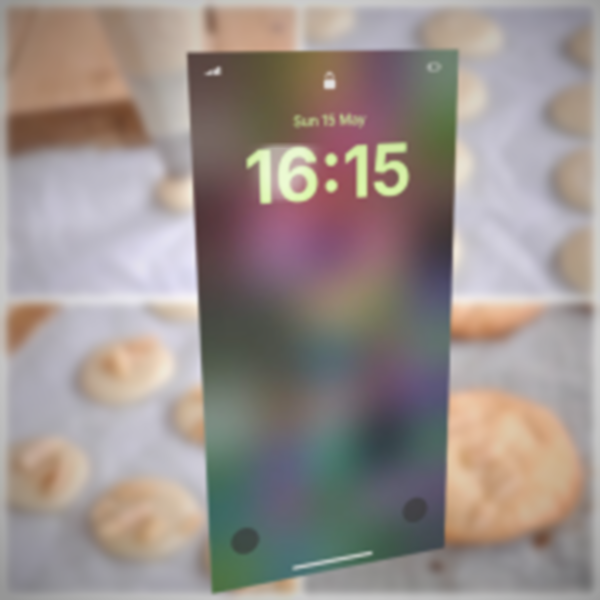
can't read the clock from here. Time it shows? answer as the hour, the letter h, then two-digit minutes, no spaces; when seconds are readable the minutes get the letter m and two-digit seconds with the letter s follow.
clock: 16h15
